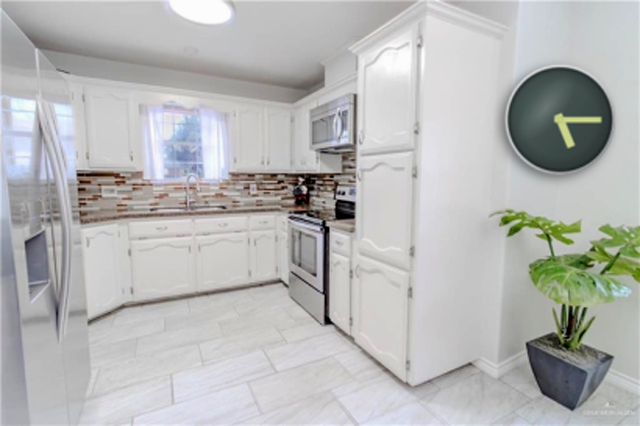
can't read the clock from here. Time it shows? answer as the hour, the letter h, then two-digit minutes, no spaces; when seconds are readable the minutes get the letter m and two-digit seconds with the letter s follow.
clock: 5h15
